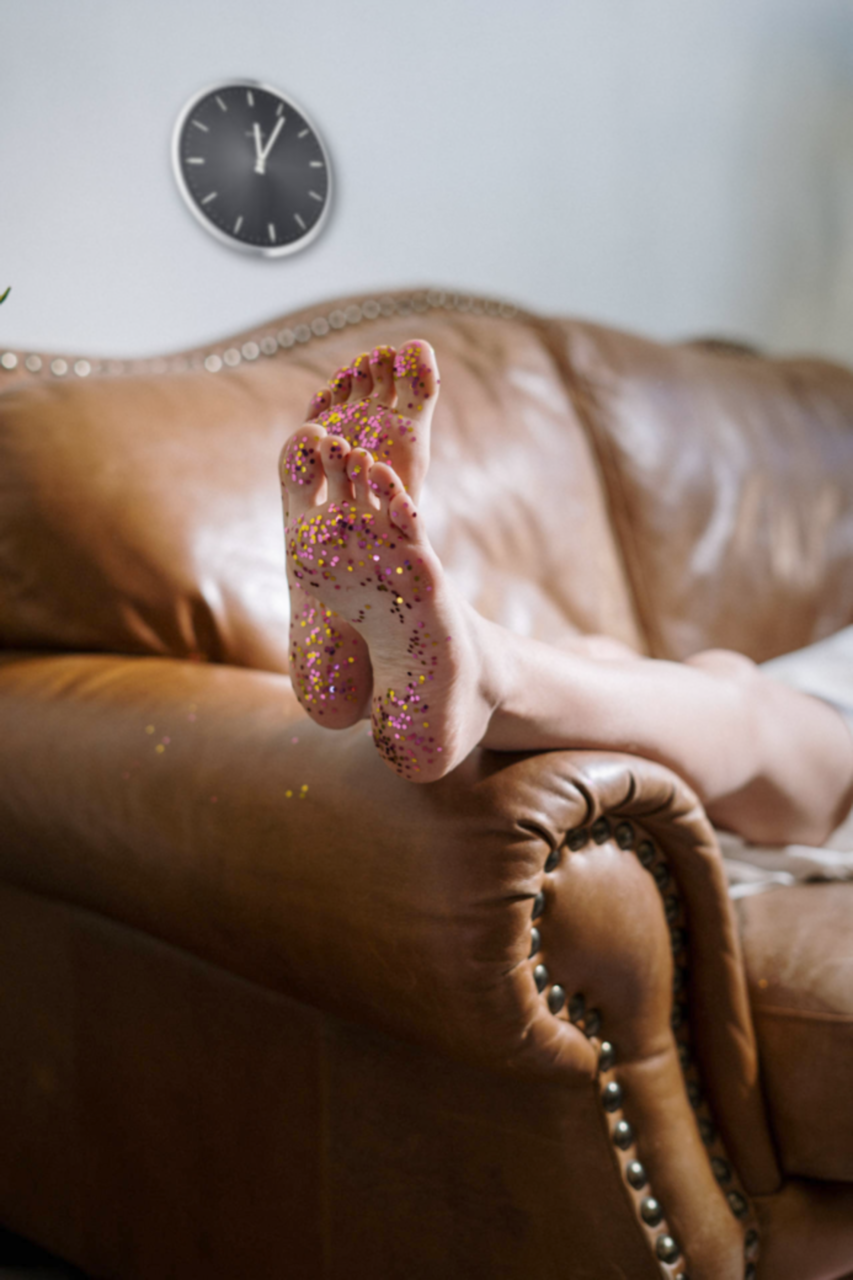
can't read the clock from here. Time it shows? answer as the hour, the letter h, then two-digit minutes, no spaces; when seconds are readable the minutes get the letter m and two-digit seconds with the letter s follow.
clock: 12h06
